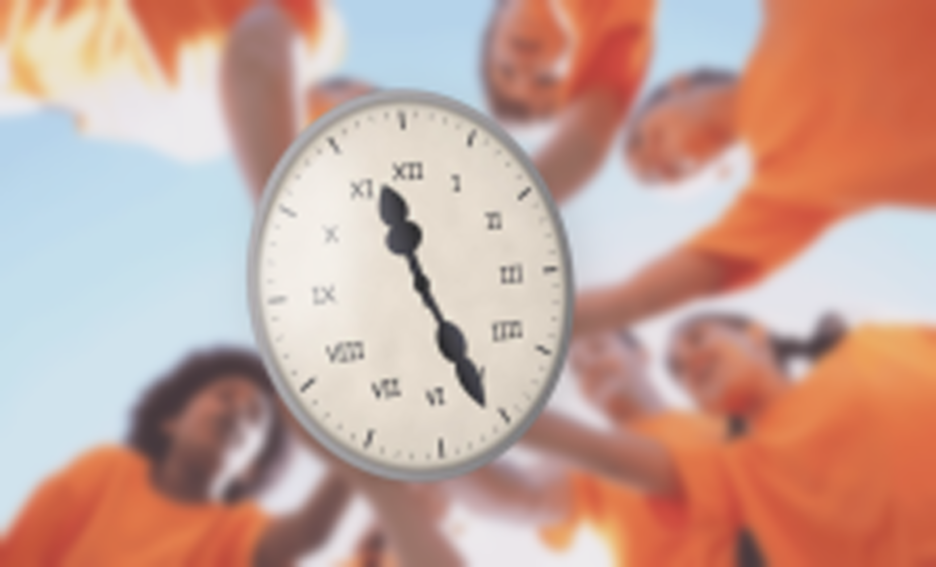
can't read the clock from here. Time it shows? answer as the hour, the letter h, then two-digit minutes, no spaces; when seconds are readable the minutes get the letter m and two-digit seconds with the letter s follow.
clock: 11h26
